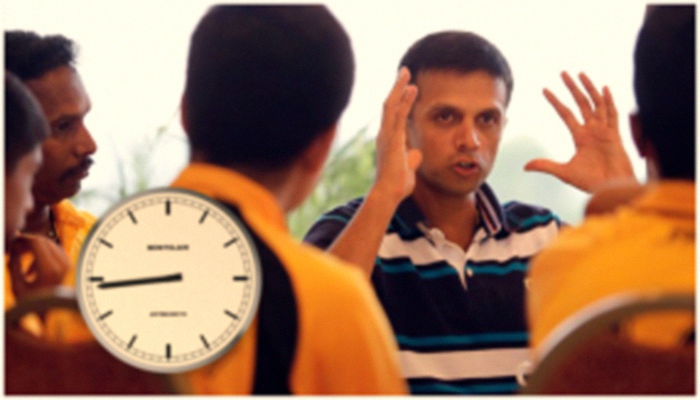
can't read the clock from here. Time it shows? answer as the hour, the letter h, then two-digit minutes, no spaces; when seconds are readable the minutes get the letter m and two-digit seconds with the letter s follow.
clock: 8h44
